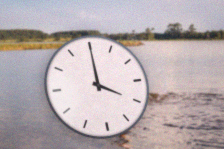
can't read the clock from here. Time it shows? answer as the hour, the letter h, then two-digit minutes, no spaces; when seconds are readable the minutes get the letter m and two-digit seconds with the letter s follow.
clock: 4h00
